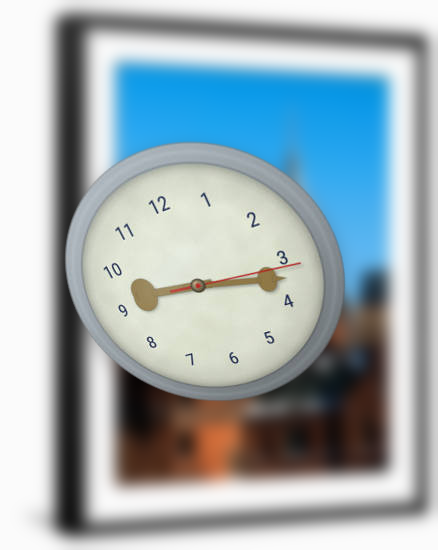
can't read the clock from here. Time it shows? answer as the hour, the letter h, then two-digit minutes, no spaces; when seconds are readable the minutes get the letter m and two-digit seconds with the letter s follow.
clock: 9h17m16s
